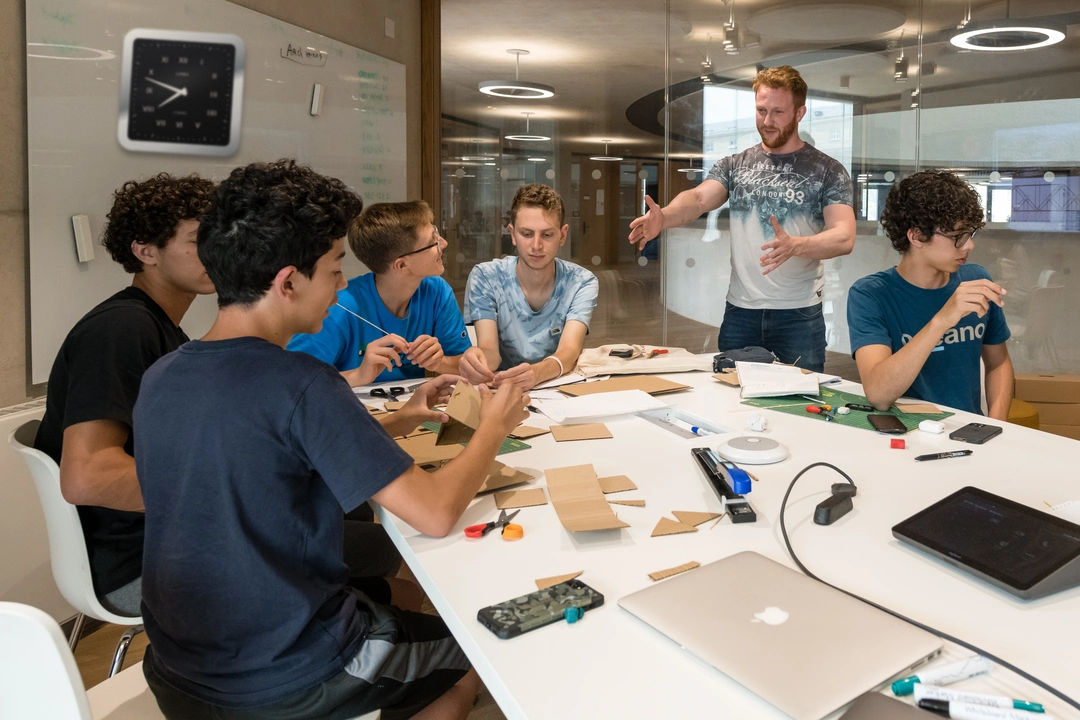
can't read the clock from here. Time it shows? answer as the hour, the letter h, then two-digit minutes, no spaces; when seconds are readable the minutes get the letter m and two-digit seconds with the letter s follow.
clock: 7h48
